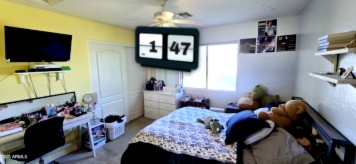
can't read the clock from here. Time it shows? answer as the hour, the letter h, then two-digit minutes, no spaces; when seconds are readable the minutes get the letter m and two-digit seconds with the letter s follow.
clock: 1h47
